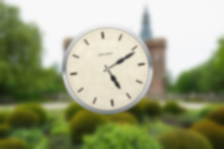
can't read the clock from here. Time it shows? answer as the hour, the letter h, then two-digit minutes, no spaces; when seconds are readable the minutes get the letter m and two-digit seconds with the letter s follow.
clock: 5h11
